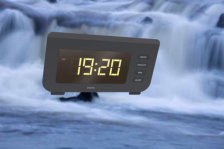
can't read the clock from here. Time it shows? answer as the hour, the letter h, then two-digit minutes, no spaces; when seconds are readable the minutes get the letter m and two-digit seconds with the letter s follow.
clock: 19h20
